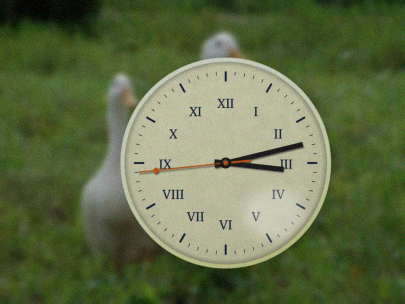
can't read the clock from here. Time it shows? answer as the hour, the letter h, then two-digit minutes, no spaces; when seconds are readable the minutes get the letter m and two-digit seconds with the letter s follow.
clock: 3h12m44s
